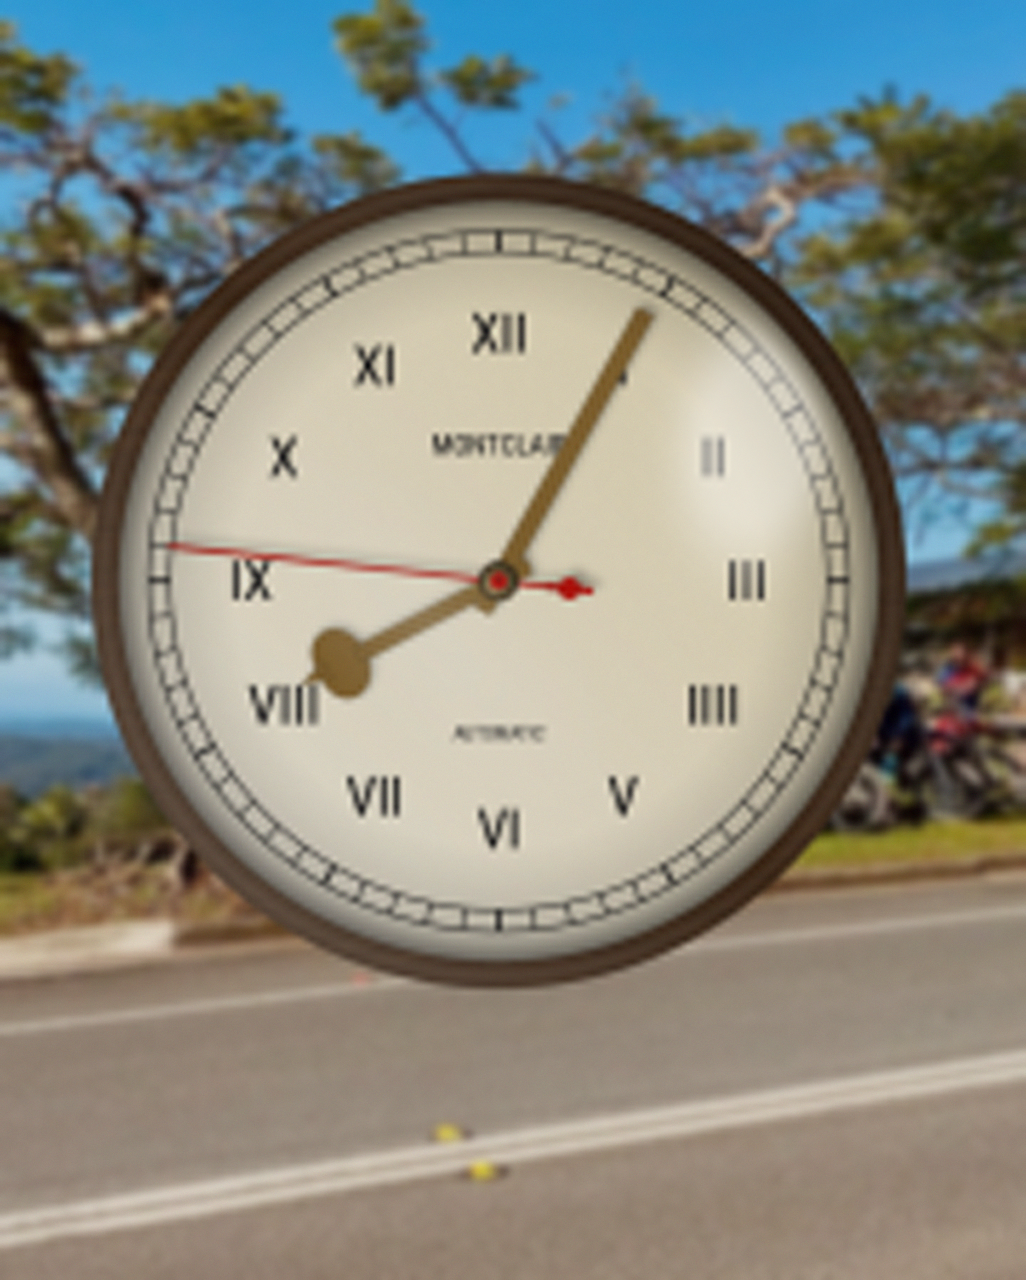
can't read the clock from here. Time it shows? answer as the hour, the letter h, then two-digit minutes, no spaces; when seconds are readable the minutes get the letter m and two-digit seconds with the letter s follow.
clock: 8h04m46s
